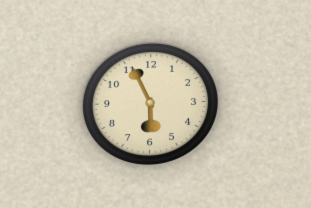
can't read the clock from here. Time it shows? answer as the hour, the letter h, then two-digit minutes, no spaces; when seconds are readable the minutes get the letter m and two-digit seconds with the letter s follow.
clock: 5h56
